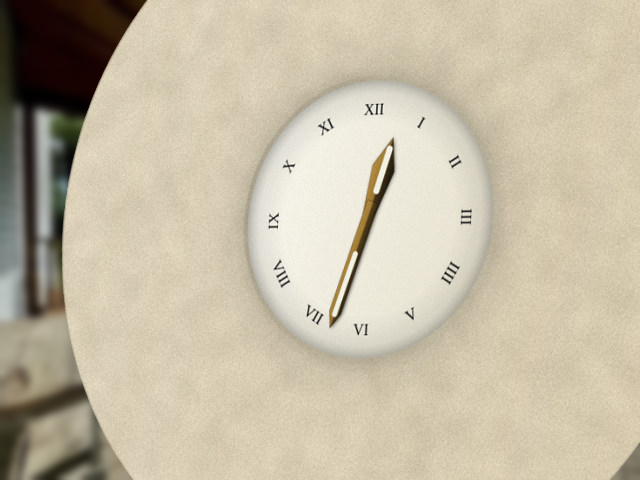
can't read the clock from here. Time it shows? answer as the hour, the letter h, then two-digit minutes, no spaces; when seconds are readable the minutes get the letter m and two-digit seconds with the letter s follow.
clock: 12h33
